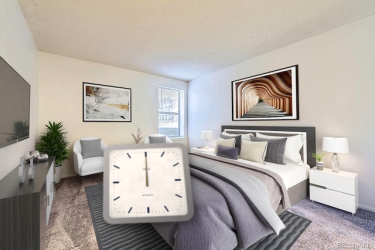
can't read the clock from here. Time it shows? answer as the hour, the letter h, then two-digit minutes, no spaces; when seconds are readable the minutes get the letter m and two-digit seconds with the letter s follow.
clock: 12h00
